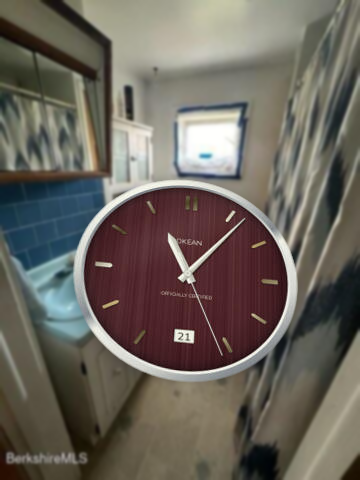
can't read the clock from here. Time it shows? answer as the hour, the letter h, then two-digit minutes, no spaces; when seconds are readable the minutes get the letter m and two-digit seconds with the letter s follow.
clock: 11h06m26s
